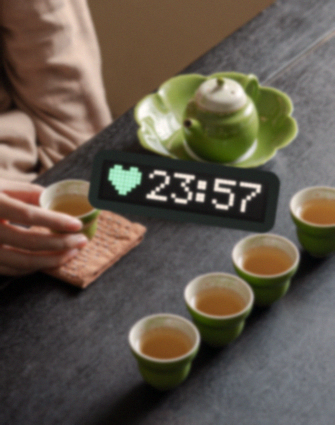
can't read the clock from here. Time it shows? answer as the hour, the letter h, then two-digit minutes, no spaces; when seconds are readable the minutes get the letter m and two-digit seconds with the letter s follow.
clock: 23h57
